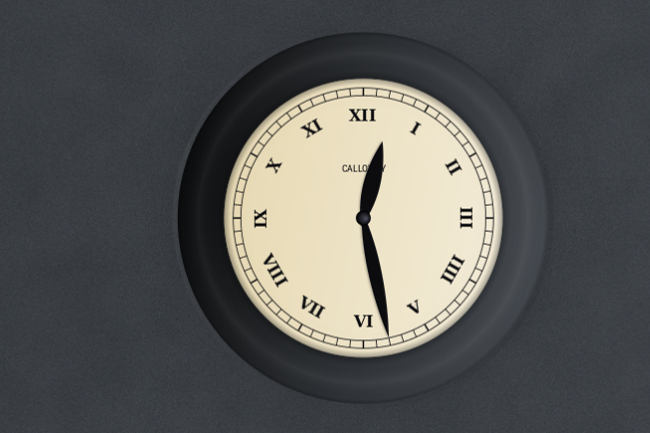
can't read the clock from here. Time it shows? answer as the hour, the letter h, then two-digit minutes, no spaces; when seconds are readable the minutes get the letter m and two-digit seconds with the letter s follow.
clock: 12h28
